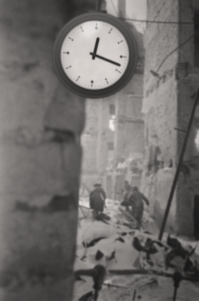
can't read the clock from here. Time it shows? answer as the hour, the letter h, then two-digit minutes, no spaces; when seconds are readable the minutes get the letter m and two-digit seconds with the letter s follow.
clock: 12h18
